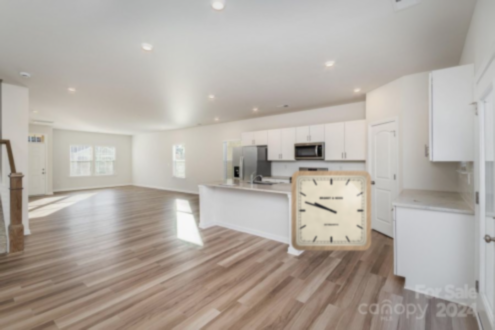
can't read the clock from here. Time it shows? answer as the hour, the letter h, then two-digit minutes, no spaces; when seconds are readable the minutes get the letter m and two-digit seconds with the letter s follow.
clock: 9h48
